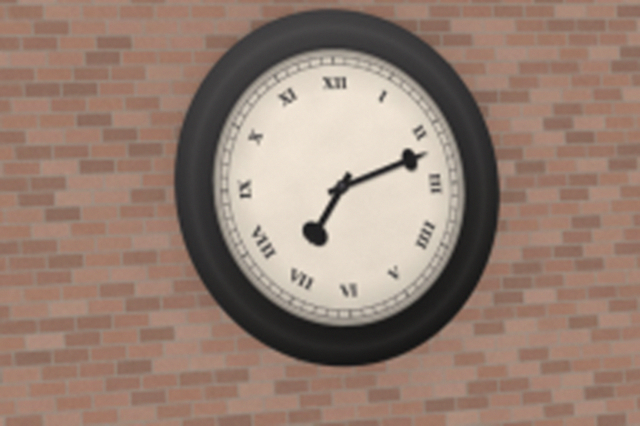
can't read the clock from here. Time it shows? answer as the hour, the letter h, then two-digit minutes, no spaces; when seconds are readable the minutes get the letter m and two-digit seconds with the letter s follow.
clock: 7h12
